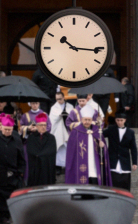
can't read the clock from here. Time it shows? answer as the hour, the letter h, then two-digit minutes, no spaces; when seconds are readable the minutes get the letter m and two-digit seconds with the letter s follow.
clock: 10h16
